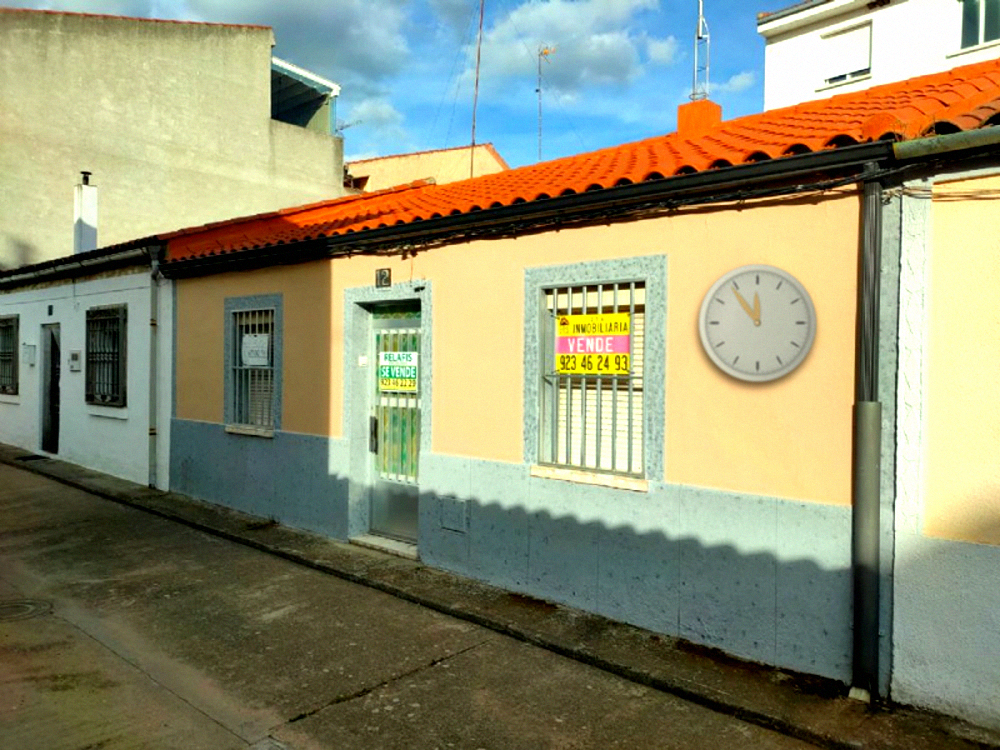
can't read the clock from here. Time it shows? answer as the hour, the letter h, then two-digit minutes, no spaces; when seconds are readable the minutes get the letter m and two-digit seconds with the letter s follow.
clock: 11h54
